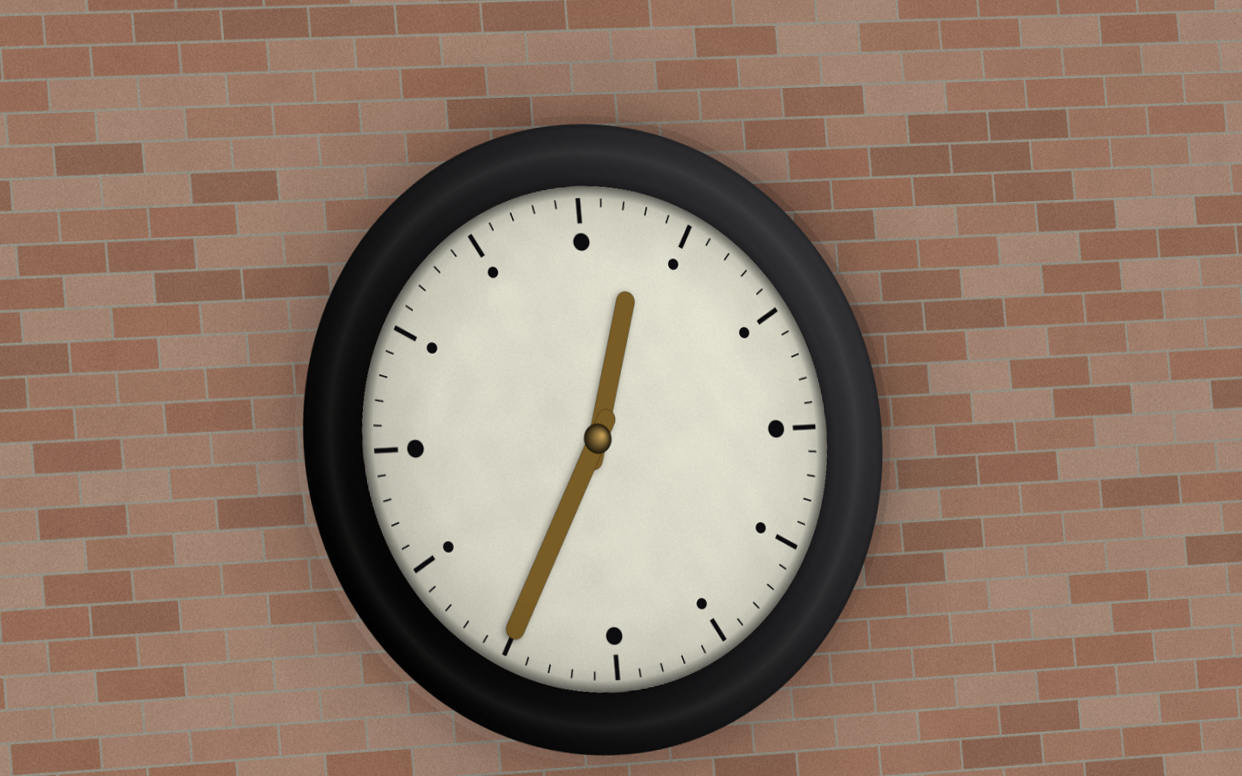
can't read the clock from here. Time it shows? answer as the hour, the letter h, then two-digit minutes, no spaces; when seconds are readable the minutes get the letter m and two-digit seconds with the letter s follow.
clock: 12h35
